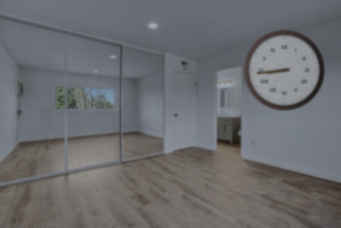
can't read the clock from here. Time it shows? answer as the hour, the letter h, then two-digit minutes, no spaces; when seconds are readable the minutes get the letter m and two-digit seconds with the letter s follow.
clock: 8h44
